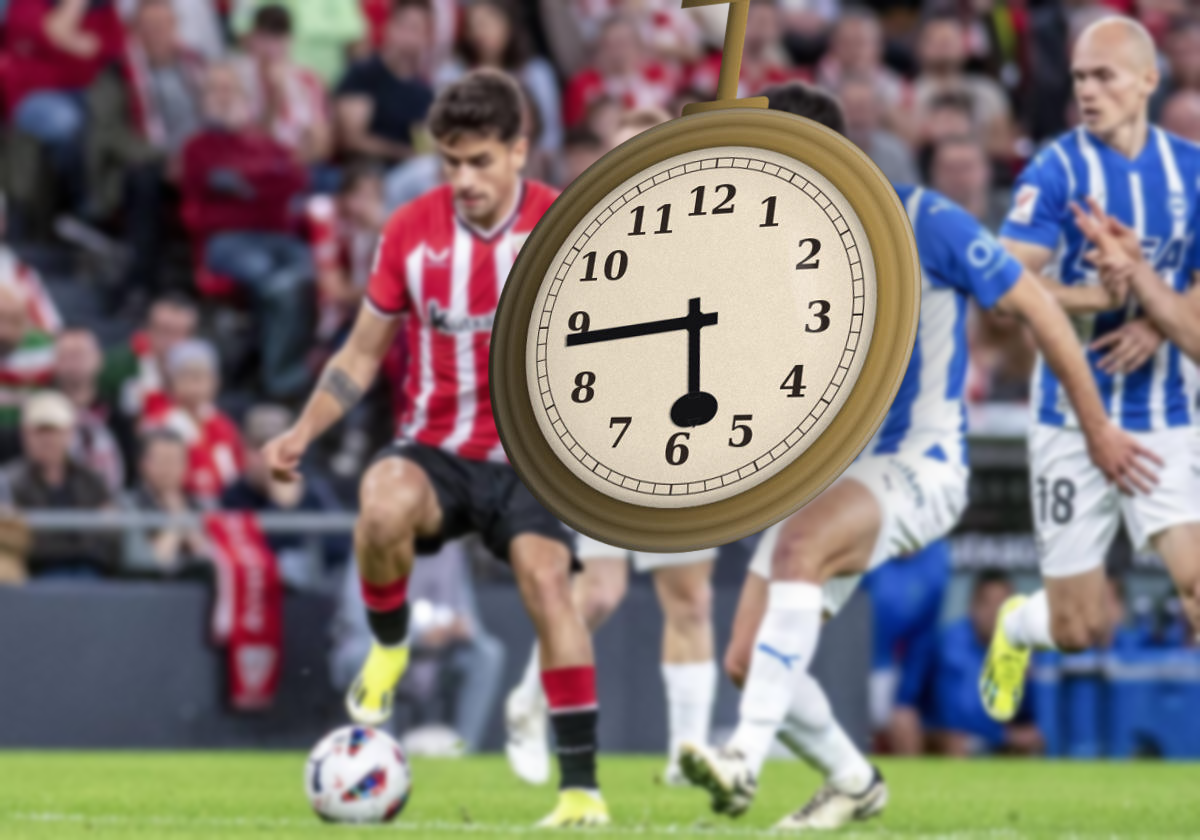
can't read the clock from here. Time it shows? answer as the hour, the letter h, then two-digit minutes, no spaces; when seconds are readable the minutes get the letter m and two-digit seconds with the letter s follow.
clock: 5h44
